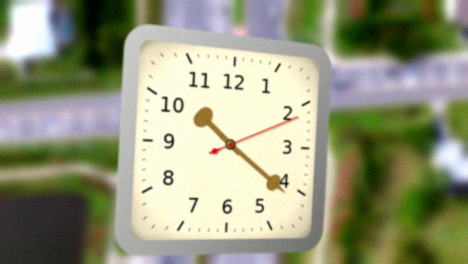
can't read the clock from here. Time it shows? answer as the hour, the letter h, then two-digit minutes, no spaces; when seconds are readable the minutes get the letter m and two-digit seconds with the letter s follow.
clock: 10h21m11s
